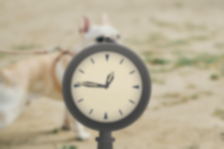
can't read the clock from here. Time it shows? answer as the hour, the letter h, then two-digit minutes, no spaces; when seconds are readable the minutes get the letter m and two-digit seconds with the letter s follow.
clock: 12h46
